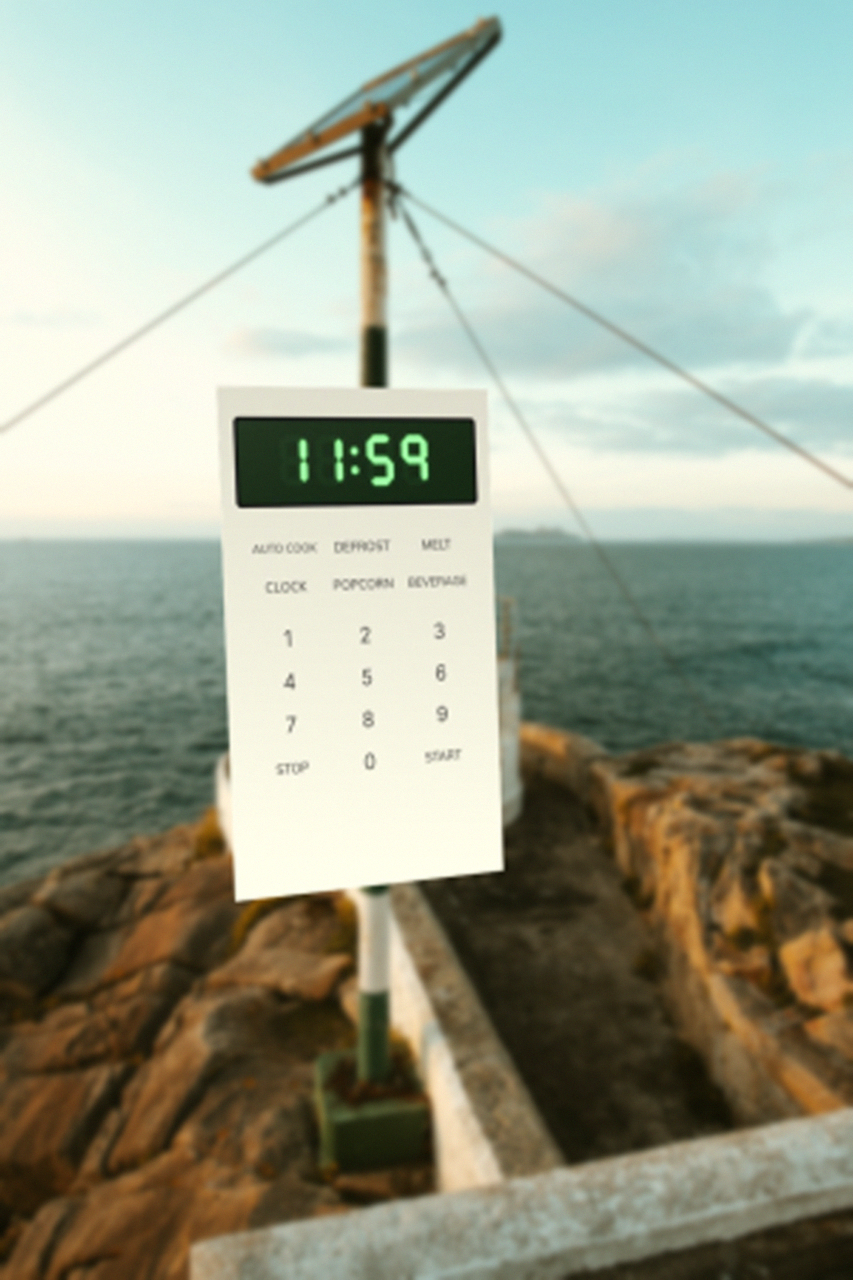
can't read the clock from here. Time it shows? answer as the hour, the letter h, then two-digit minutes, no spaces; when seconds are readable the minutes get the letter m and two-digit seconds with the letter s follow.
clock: 11h59
